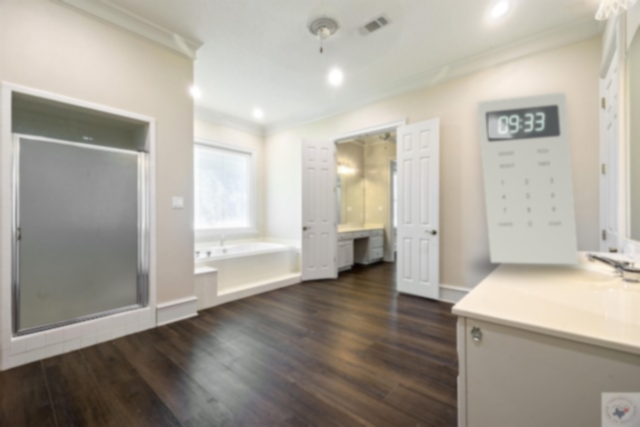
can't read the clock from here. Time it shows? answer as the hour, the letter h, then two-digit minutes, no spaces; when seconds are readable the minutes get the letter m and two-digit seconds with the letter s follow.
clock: 9h33
